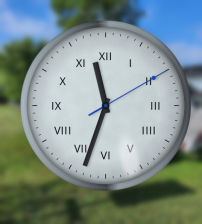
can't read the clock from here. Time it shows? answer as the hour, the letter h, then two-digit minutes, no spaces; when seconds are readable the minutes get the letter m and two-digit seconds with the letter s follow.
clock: 11h33m10s
